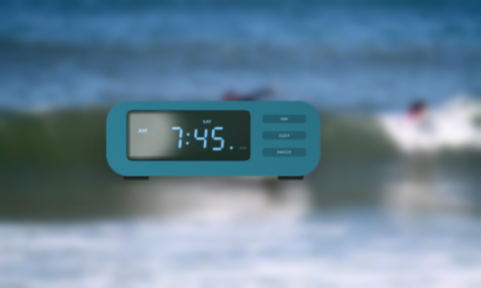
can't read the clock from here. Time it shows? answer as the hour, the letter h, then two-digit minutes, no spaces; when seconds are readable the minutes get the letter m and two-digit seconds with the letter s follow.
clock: 7h45
